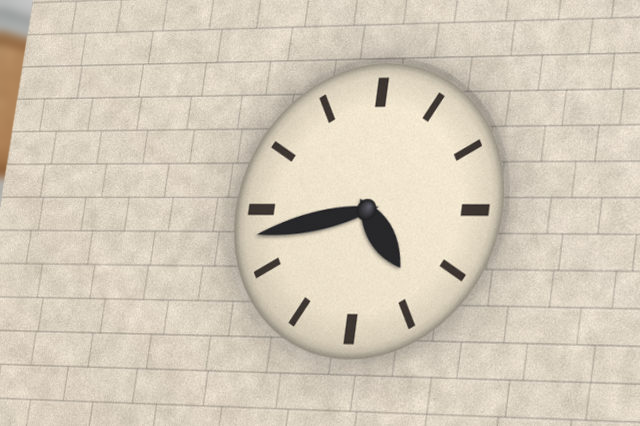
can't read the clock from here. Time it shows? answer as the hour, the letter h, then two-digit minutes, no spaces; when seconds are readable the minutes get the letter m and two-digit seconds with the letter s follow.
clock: 4h43
